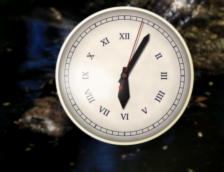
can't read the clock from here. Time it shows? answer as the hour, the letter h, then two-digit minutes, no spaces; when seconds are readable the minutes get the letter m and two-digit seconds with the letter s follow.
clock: 6h05m03s
